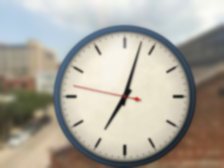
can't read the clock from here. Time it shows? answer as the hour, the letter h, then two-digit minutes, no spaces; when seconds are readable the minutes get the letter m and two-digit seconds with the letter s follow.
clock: 7h02m47s
